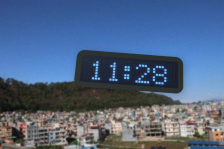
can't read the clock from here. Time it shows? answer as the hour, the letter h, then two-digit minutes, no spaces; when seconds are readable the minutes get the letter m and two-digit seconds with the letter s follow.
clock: 11h28
